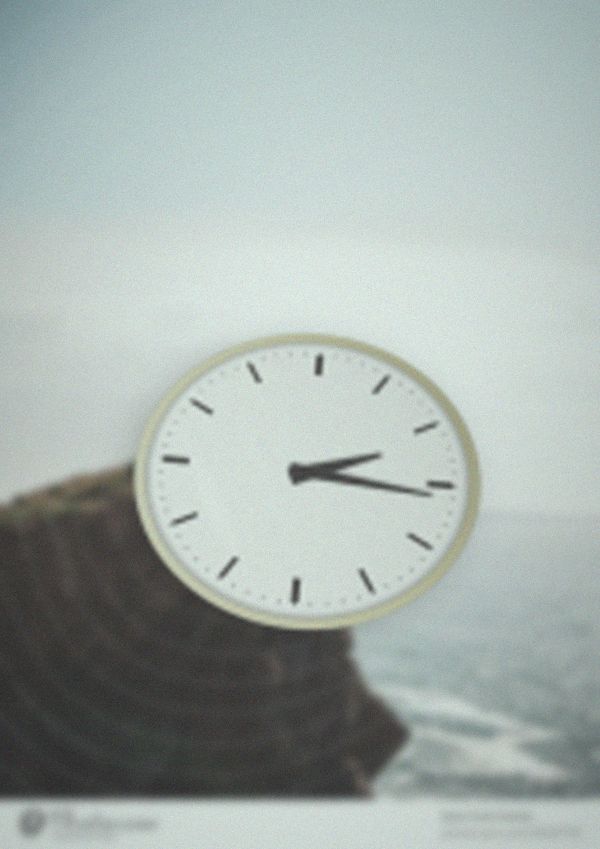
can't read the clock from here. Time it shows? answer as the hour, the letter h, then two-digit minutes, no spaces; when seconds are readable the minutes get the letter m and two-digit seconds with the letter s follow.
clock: 2h16
